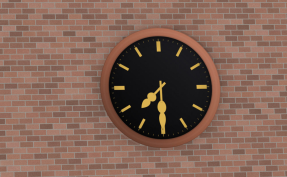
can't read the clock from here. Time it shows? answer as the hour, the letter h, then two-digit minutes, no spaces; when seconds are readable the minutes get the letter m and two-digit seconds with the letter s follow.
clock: 7h30
